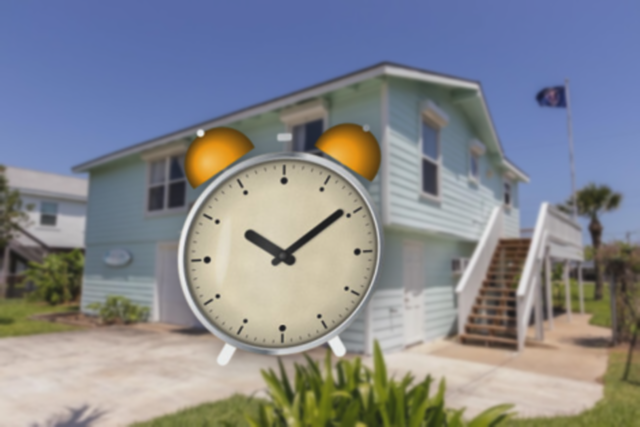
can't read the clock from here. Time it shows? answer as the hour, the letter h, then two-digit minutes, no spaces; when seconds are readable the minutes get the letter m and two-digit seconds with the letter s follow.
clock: 10h09
